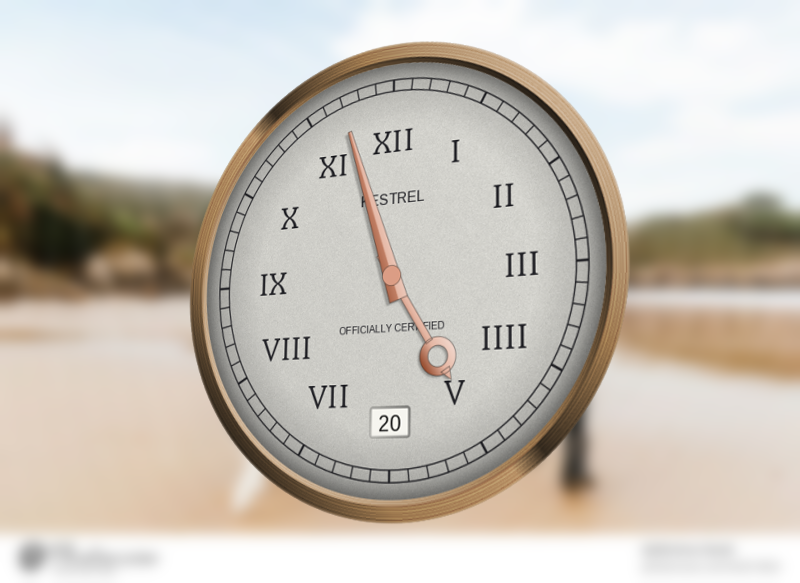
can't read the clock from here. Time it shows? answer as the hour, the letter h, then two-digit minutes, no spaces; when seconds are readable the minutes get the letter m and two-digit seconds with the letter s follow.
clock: 4h57
